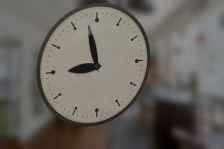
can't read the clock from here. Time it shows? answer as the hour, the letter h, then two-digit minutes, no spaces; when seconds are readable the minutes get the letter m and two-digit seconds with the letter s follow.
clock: 8h58
